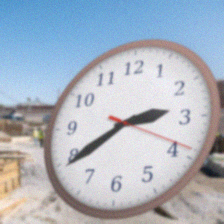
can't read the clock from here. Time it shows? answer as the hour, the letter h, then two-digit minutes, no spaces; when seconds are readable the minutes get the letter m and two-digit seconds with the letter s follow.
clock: 2h39m19s
